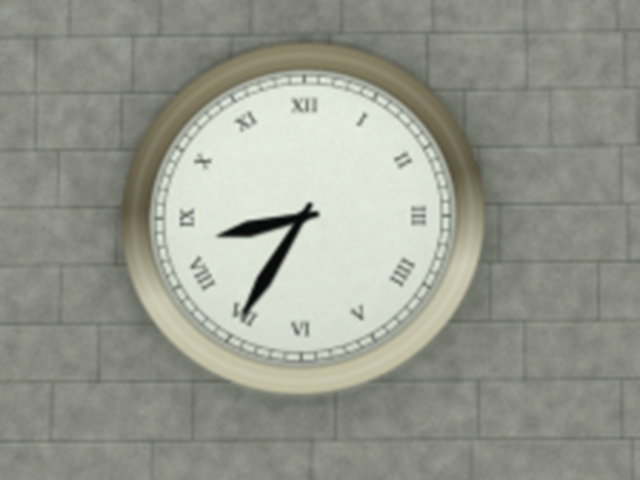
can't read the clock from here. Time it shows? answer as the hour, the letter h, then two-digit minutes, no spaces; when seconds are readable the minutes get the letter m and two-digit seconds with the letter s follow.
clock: 8h35
